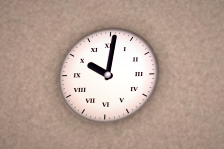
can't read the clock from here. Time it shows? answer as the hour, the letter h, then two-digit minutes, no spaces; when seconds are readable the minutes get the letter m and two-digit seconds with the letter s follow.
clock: 10h01
